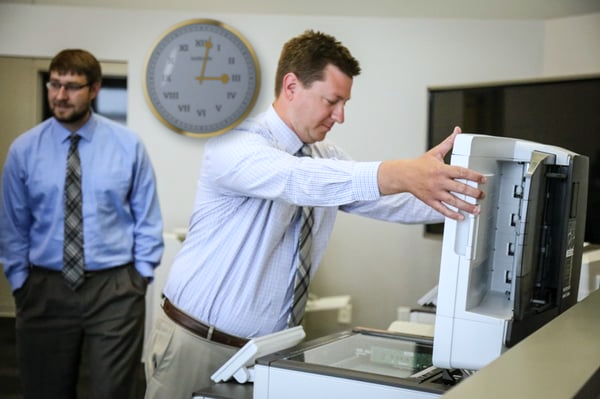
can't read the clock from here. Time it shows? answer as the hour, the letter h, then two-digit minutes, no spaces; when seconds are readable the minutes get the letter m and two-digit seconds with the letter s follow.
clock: 3h02
